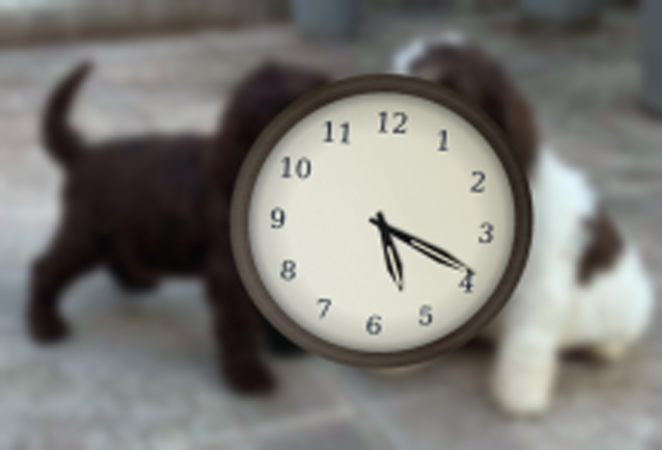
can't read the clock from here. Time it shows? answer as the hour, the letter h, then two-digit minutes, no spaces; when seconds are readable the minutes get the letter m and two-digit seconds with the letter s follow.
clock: 5h19
